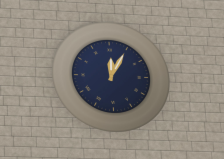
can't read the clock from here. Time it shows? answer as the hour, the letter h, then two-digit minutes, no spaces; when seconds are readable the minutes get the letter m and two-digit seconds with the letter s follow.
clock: 12h05
